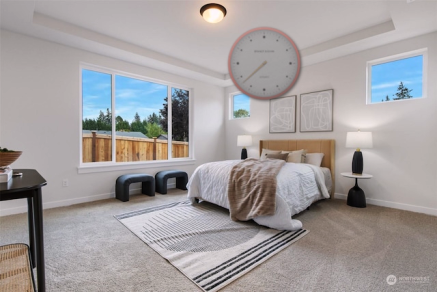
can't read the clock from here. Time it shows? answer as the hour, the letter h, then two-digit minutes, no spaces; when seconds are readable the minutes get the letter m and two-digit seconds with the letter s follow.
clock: 7h38
